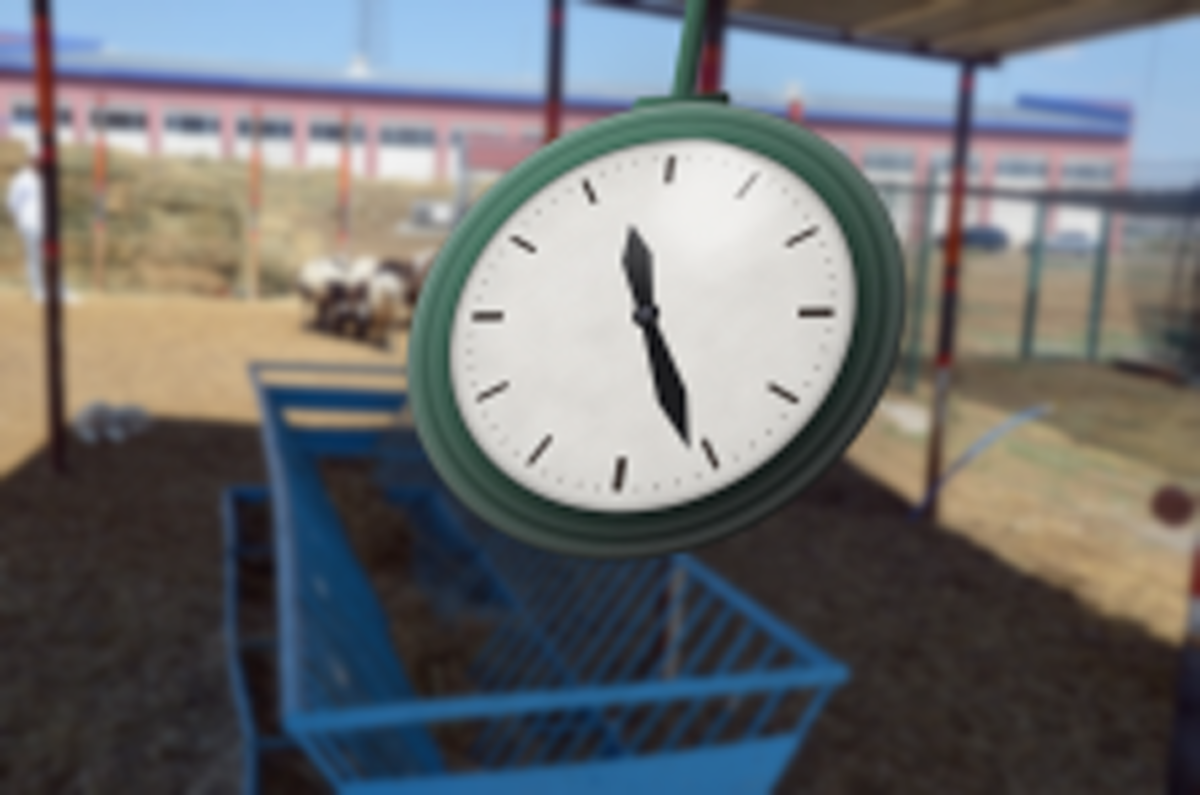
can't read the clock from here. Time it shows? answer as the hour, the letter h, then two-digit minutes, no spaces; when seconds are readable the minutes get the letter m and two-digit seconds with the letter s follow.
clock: 11h26
